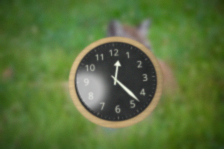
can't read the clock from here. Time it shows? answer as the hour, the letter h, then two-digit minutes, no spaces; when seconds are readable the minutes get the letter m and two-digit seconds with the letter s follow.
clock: 12h23
